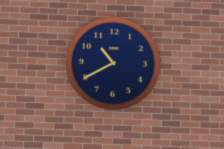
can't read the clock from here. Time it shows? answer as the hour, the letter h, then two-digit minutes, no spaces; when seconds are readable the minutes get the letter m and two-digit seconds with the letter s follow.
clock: 10h40
